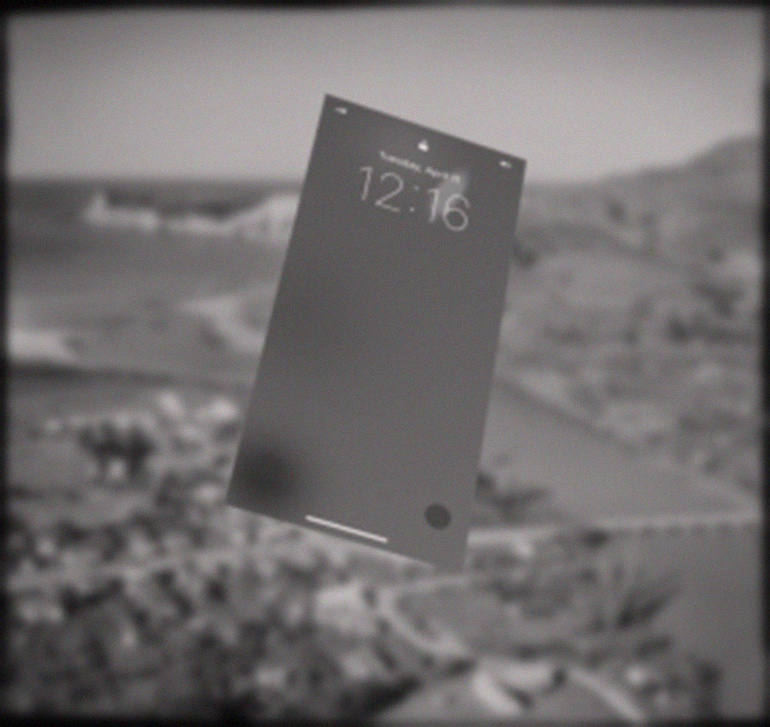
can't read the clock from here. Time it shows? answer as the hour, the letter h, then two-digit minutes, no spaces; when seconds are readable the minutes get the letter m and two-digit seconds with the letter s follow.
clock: 12h16
